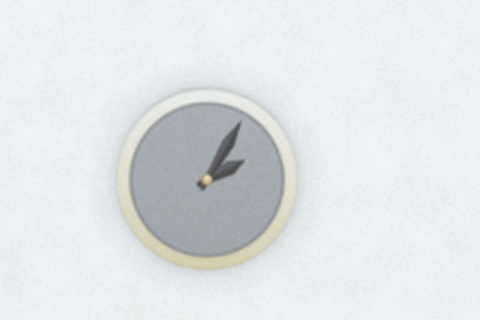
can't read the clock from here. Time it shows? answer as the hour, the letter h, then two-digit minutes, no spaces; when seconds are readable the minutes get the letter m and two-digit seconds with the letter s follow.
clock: 2h05
